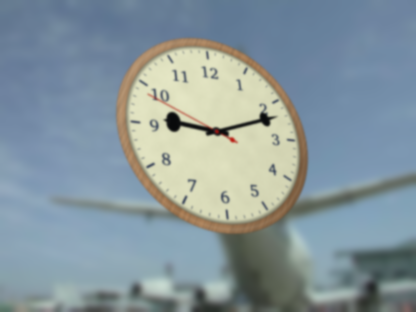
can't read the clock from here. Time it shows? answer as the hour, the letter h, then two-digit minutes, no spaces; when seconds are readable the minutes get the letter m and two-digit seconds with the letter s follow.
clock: 9h11m49s
